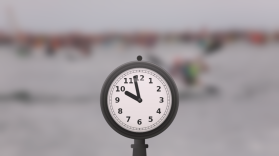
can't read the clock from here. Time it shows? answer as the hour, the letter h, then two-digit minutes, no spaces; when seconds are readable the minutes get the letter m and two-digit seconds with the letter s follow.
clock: 9h58
